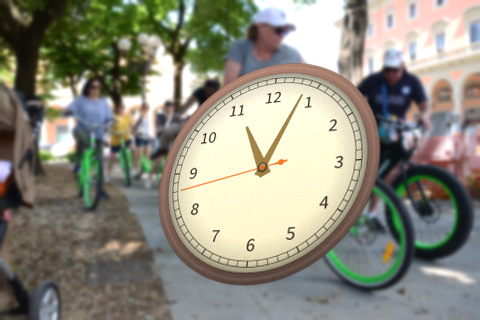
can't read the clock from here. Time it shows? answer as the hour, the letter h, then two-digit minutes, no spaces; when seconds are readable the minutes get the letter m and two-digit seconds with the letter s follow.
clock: 11h03m43s
